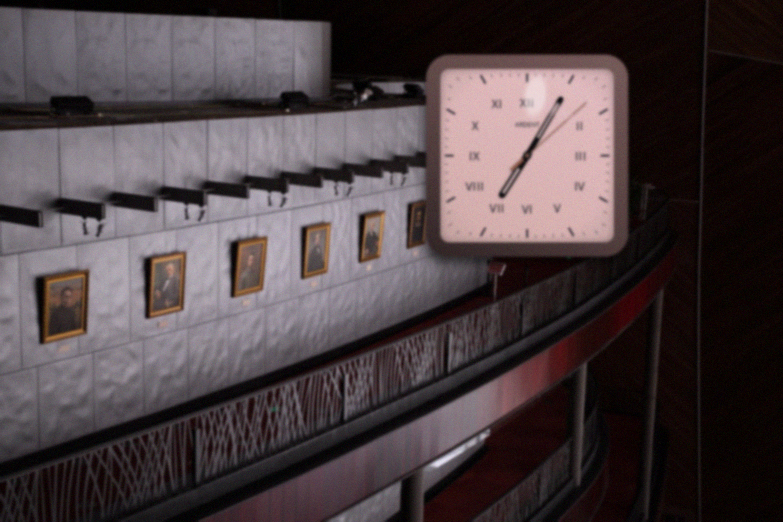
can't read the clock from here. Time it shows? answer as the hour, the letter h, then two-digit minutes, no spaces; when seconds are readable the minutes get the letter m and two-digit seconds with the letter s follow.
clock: 7h05m08s
